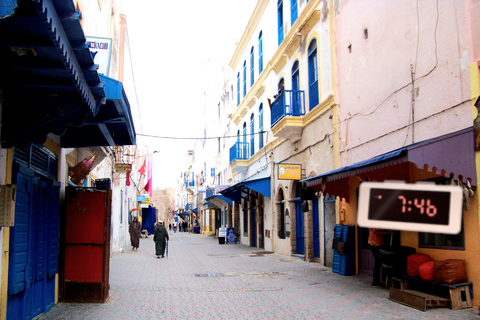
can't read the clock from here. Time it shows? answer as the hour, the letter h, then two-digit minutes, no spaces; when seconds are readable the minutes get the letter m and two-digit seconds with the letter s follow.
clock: 7h46
